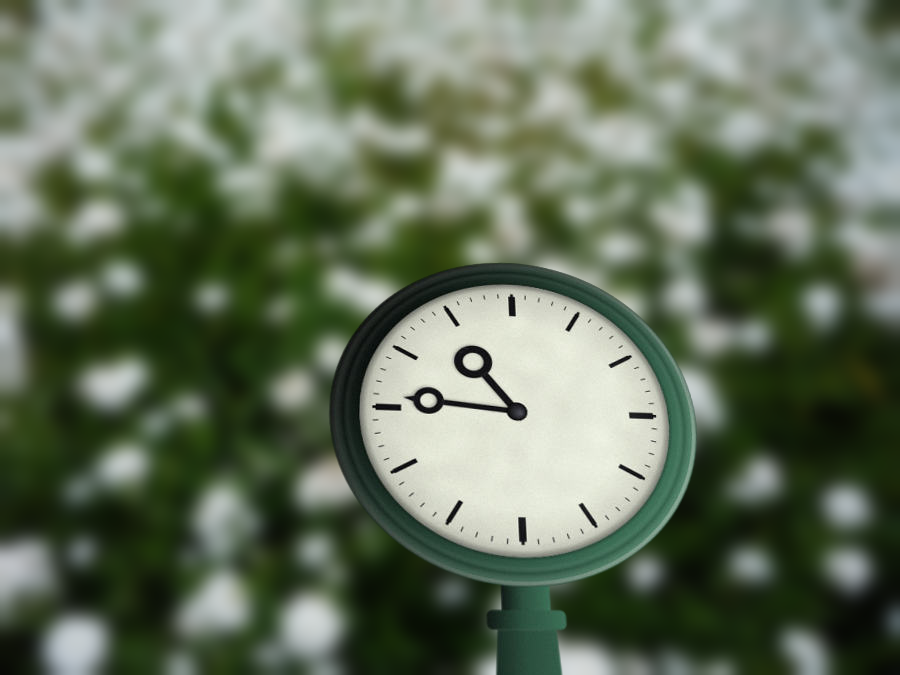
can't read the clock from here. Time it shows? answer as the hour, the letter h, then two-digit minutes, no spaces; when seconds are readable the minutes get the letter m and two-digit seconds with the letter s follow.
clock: 10h46
